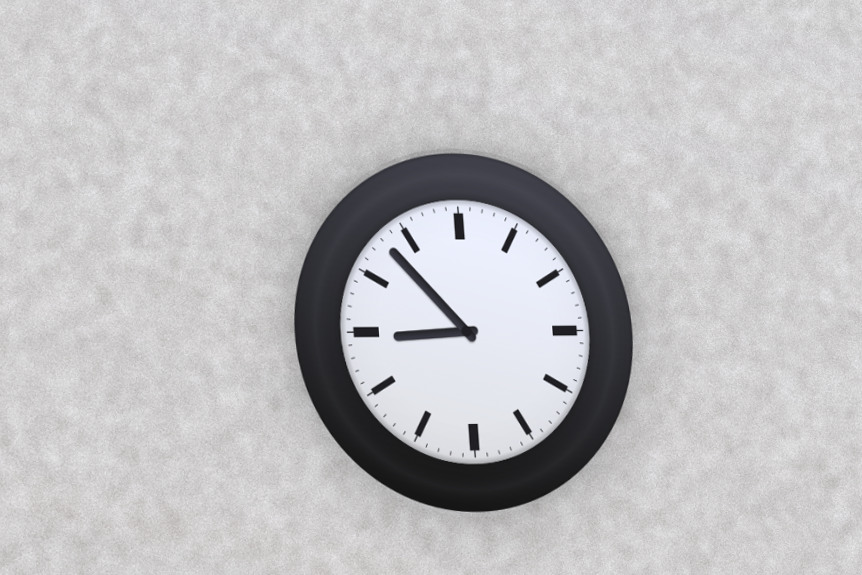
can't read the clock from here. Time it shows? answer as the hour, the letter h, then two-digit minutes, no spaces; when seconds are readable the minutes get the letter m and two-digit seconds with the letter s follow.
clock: 8h53
